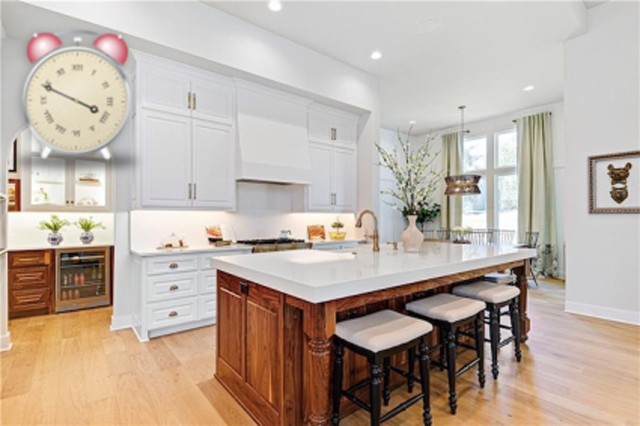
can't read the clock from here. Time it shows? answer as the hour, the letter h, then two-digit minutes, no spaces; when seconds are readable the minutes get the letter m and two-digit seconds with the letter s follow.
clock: 3h49
